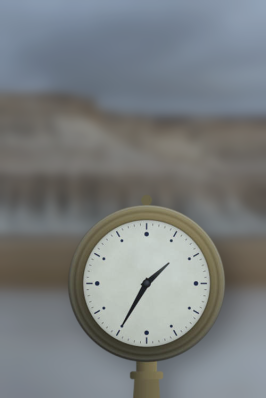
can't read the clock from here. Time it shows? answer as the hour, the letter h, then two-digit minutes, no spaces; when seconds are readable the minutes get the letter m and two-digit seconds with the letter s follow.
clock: 1h35
